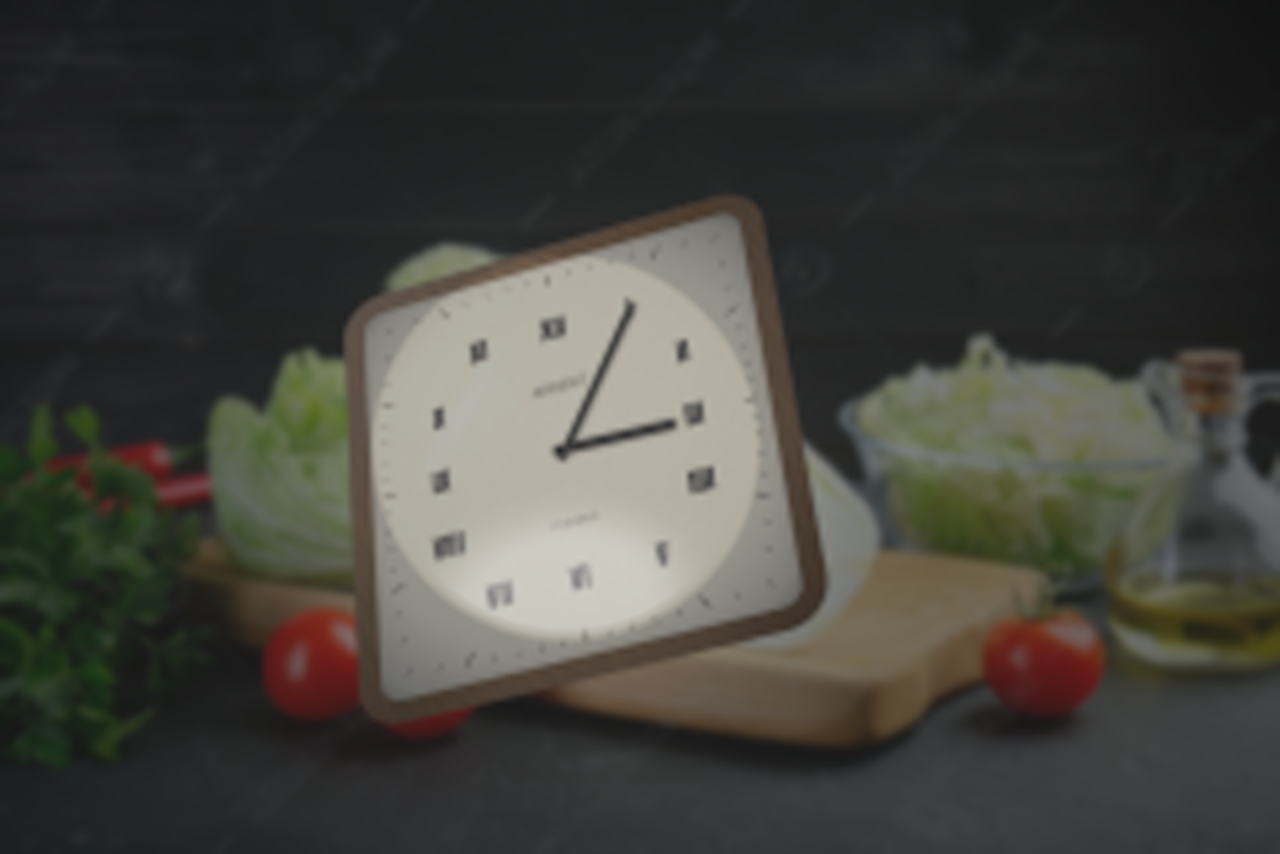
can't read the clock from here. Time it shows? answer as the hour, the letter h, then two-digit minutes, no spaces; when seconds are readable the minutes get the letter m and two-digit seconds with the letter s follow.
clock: 3h05
